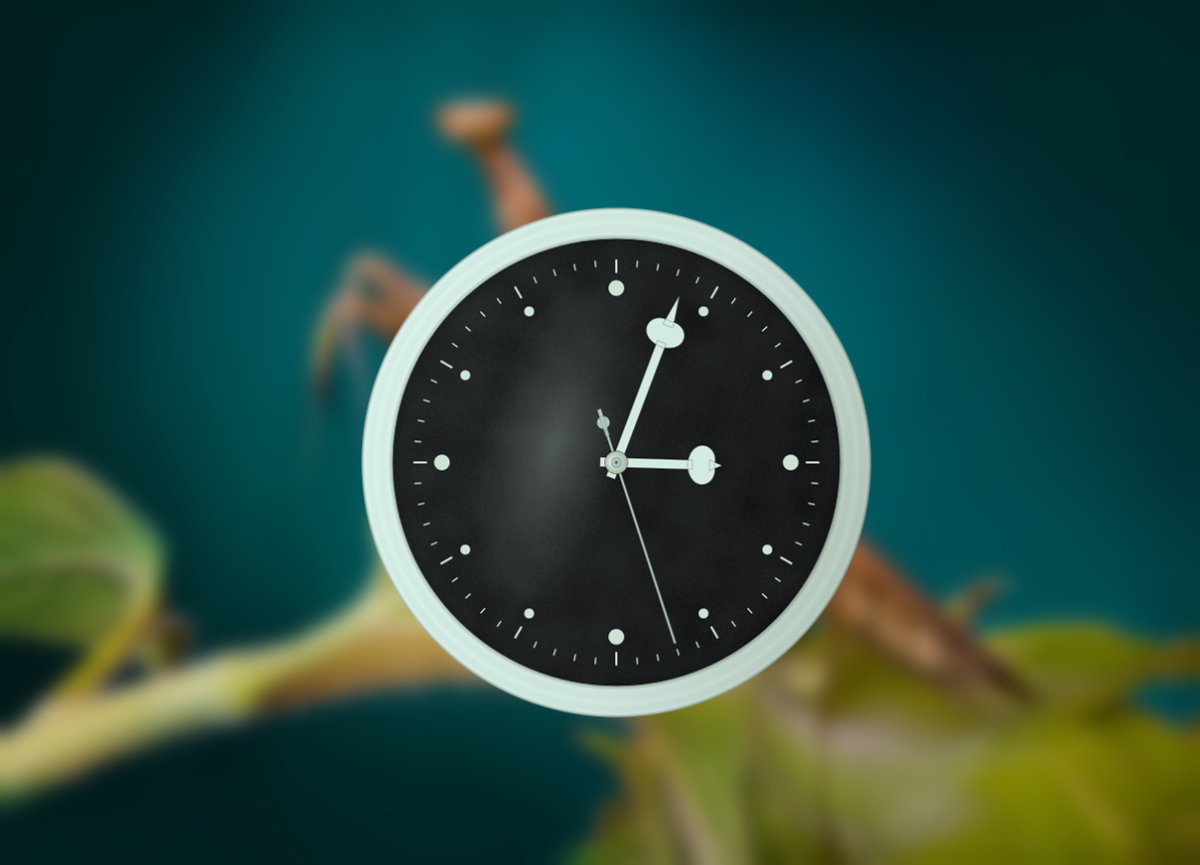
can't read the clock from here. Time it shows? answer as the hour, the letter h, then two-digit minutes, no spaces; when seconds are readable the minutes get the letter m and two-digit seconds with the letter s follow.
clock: 3h03m27s
